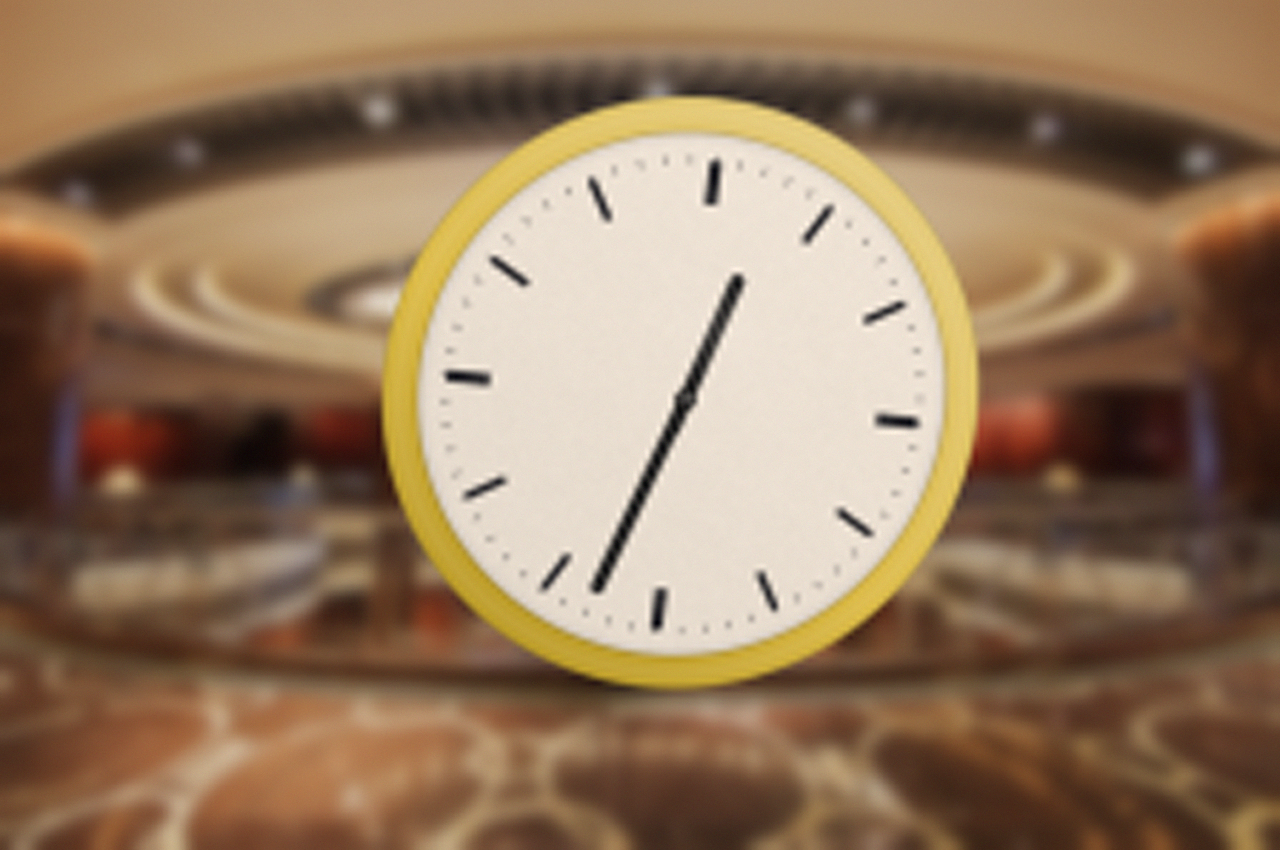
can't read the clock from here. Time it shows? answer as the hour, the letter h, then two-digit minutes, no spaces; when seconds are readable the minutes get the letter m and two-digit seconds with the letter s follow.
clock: 12h33
